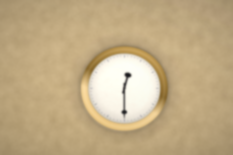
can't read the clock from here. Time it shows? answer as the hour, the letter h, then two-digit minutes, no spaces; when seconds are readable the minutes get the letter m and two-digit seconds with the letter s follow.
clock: 12h30
